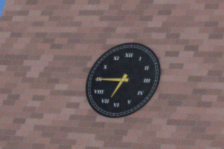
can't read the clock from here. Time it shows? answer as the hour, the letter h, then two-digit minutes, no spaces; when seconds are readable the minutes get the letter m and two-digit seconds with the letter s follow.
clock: 6h45
